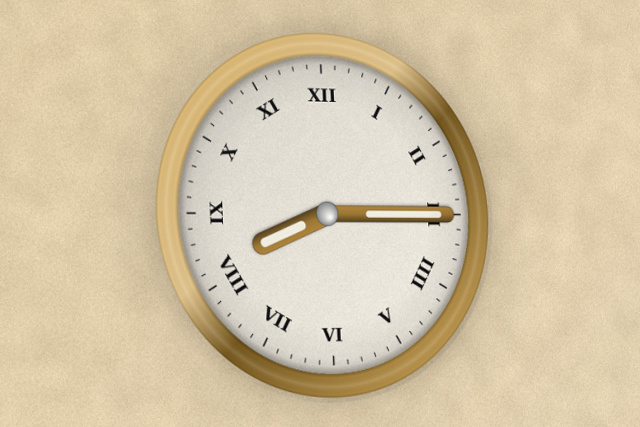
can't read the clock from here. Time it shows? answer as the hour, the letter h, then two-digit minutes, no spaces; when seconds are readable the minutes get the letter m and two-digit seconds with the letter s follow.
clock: 8h15
